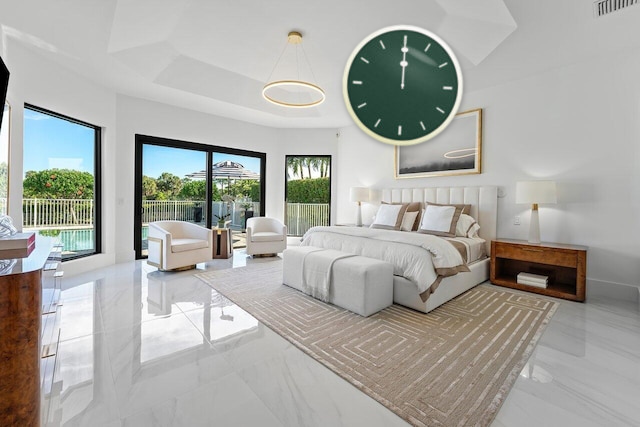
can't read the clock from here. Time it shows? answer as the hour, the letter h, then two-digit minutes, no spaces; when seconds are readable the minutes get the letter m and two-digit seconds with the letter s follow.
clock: 12h00
